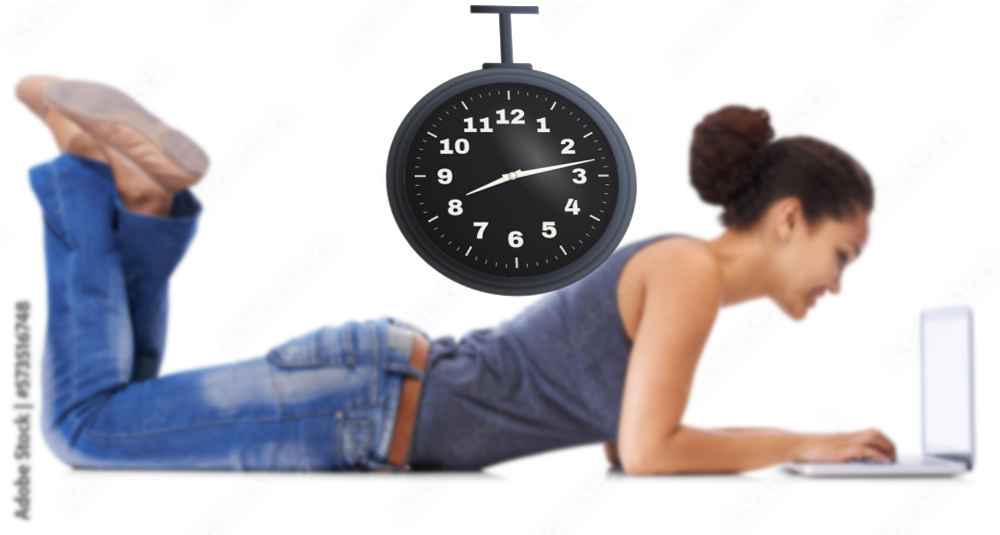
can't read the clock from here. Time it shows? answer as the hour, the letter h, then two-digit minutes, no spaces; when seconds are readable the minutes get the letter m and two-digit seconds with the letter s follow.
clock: 8h13
